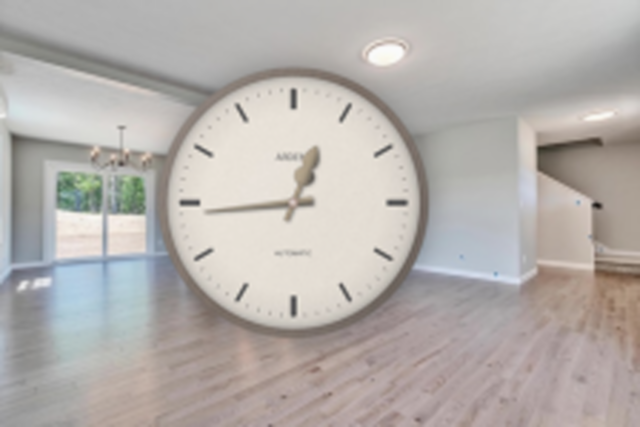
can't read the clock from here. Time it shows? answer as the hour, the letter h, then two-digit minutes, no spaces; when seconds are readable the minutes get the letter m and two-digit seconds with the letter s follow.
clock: 12h44
